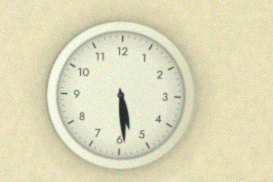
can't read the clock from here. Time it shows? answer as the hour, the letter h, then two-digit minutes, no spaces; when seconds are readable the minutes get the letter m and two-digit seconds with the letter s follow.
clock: 5h29
